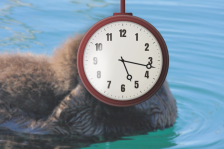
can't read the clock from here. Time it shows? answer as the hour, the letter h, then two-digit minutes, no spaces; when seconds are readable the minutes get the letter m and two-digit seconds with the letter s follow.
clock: 5h17
